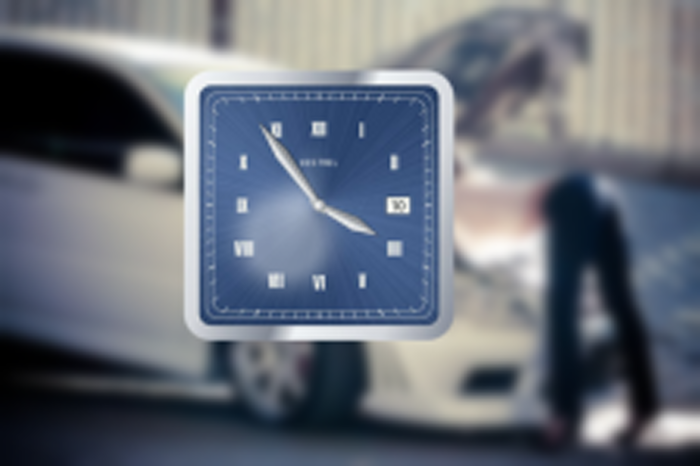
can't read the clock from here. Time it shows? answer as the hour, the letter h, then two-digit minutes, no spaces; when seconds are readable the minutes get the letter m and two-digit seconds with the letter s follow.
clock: 3h54
